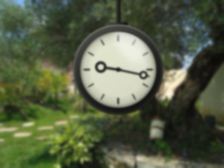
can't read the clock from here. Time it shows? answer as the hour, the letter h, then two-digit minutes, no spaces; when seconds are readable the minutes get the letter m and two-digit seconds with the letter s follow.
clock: 9h17
